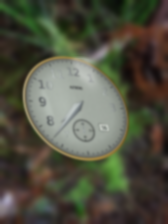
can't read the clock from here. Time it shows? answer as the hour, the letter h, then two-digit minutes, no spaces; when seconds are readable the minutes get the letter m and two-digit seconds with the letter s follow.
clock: 7h37
